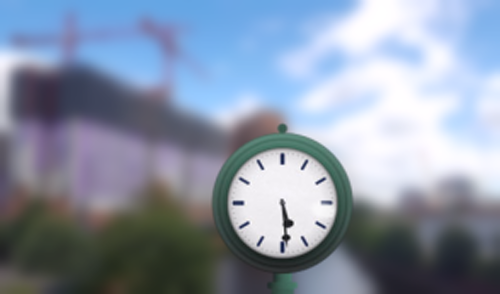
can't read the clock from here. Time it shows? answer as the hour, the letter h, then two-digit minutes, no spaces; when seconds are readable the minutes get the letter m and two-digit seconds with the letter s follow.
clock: 5h29
